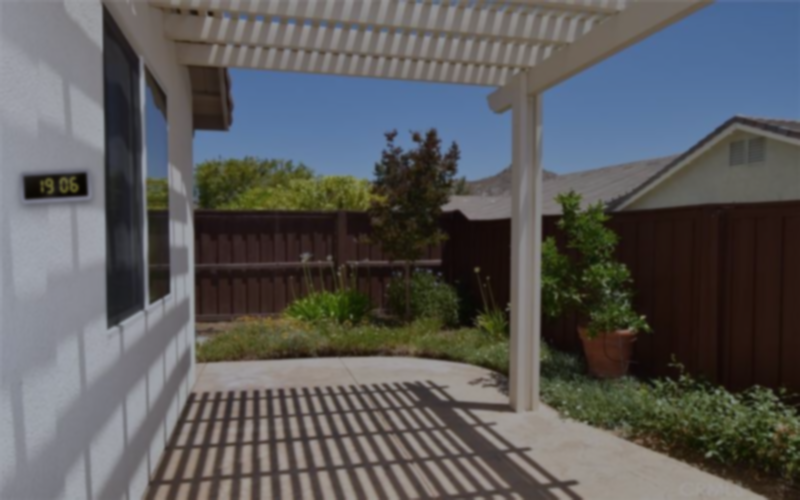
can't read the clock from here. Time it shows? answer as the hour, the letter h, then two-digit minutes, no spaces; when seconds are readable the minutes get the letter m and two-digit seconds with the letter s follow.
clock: 19h06
